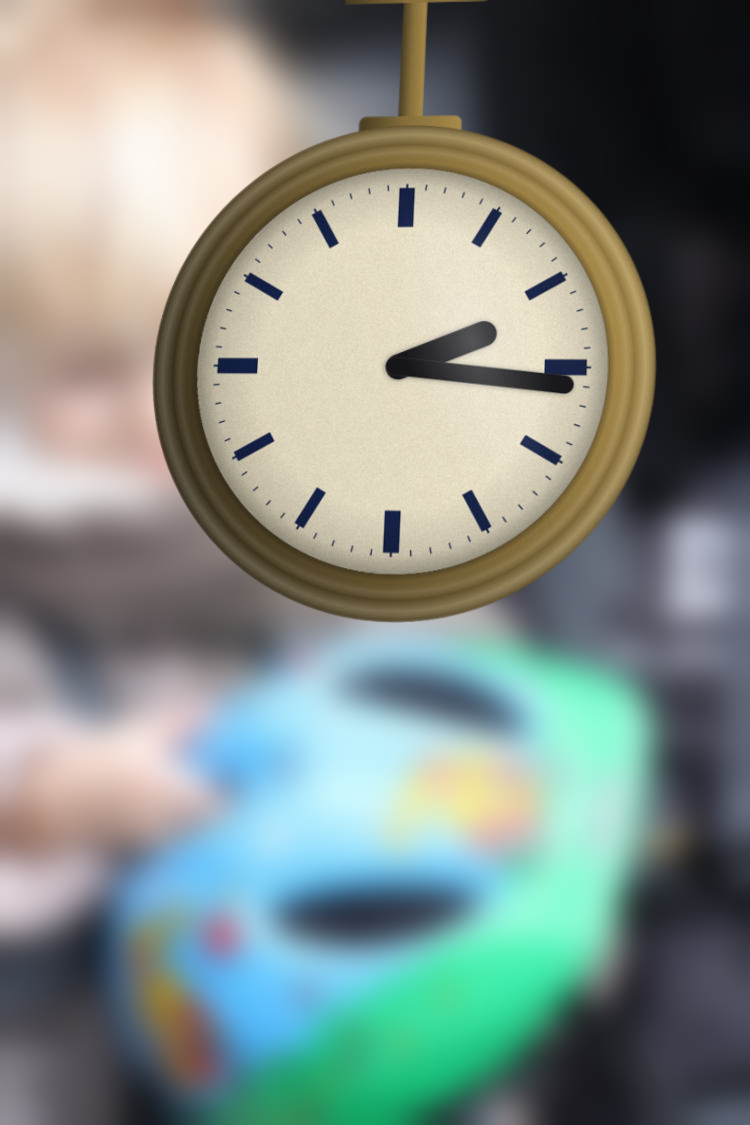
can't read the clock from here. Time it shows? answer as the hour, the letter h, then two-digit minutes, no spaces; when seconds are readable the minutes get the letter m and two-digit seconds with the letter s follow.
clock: 2h16
